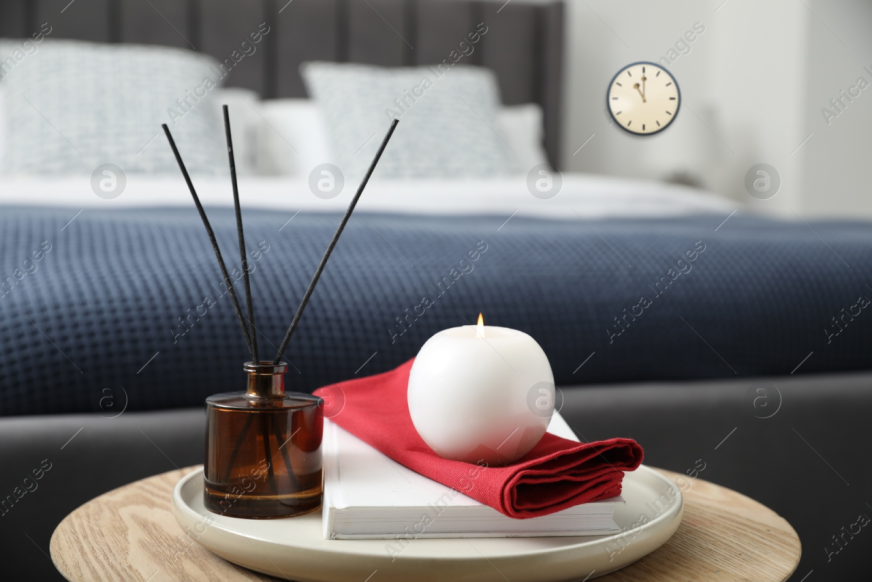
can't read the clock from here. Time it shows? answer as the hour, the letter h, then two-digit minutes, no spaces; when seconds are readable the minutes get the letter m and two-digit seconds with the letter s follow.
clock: 11h00
